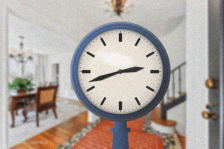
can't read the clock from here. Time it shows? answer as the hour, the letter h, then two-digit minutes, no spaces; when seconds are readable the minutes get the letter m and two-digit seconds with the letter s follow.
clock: 2h42
